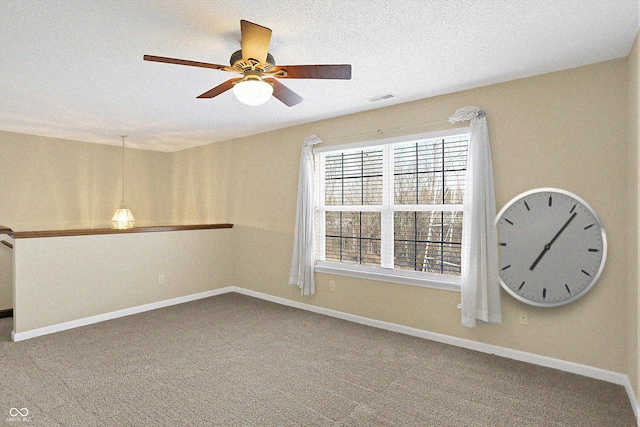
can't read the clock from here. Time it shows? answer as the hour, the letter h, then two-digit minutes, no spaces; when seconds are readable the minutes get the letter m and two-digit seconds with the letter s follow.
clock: 7h06
